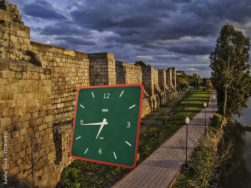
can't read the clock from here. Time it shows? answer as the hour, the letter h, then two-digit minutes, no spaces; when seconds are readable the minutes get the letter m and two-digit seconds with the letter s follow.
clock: 6h44
